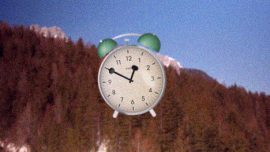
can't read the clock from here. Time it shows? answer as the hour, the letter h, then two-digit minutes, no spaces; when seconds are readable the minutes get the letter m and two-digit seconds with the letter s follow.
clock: 12h50
